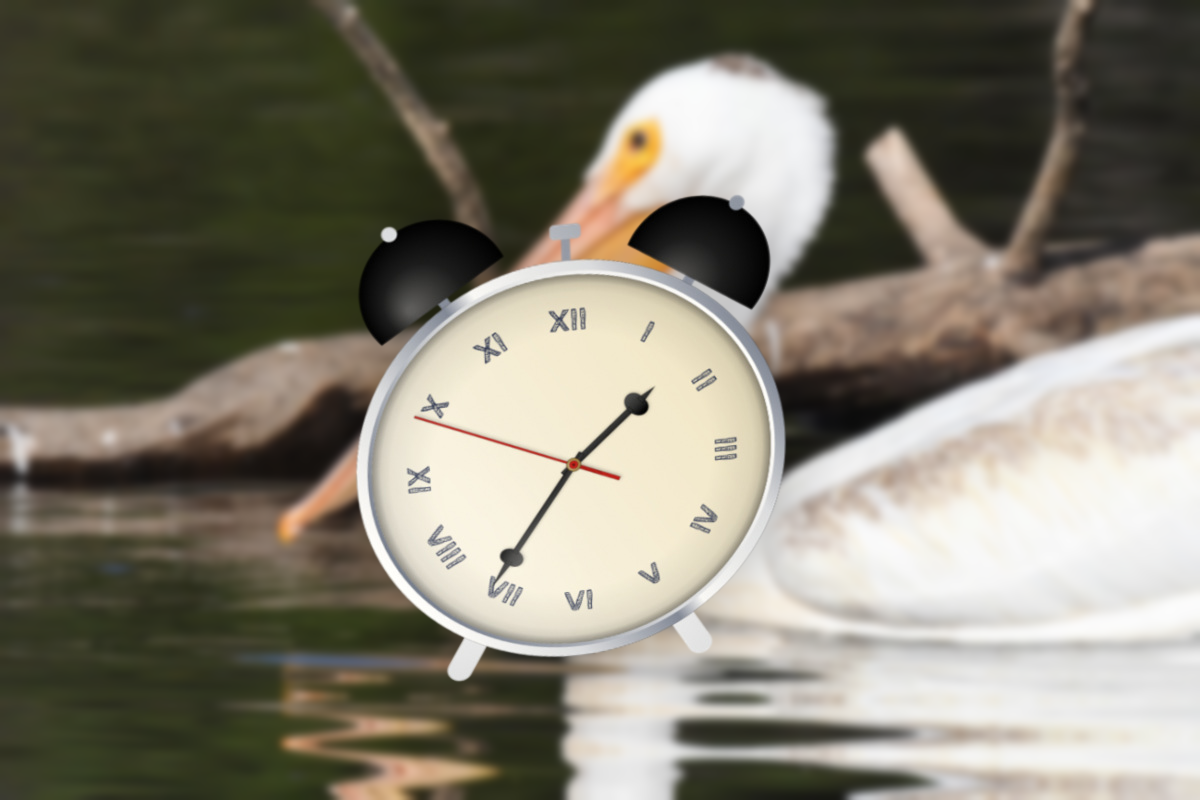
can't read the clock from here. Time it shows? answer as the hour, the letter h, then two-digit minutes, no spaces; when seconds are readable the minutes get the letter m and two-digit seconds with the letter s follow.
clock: 1h35m49s
